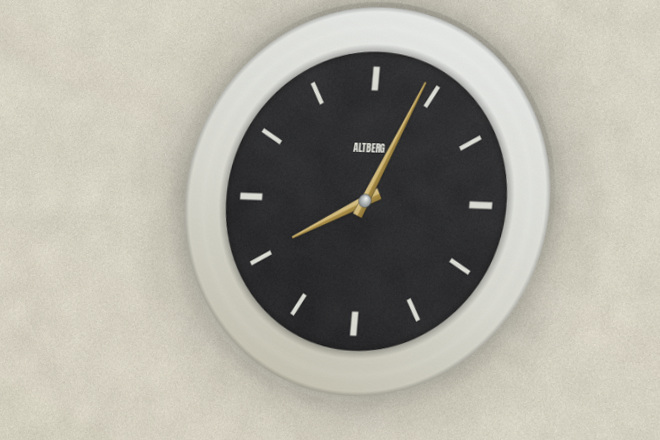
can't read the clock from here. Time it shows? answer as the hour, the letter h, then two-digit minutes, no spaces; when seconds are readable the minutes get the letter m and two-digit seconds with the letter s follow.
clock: 8h04
